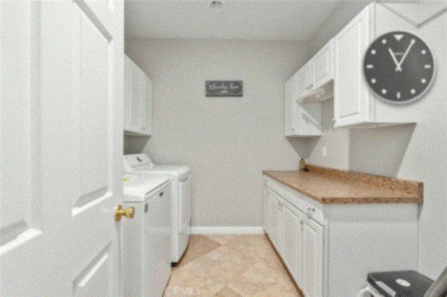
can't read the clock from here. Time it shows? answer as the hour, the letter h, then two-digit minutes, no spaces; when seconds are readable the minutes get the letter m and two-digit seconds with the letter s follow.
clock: 11h05
